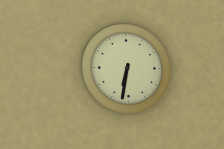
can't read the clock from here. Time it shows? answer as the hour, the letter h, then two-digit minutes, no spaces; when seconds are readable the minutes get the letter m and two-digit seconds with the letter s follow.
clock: 6h32
